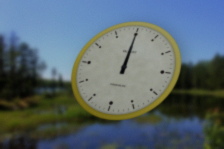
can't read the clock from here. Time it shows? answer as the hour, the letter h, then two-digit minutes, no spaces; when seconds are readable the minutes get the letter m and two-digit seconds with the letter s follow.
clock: 12h00
